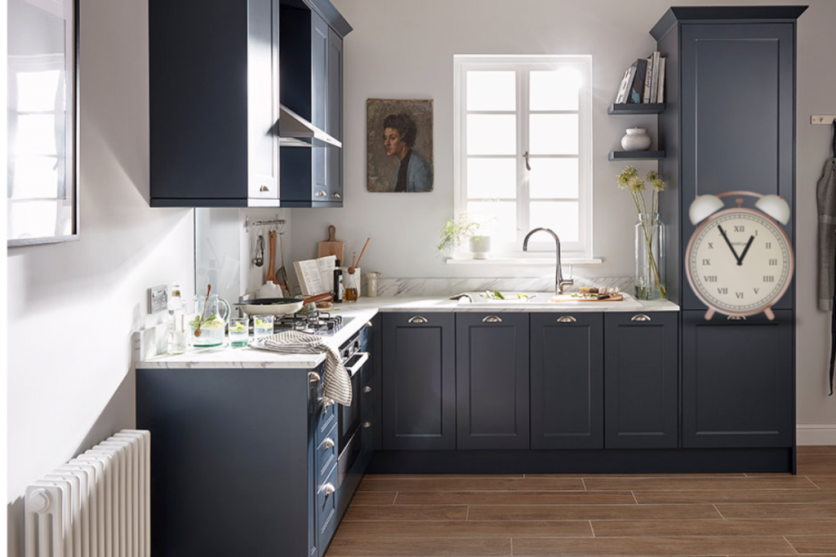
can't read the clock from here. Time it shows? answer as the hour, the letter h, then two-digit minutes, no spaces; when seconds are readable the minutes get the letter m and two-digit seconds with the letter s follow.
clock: 12h55
